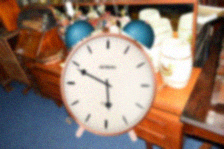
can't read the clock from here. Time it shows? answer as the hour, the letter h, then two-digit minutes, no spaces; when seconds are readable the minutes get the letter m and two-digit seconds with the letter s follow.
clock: 5h49
